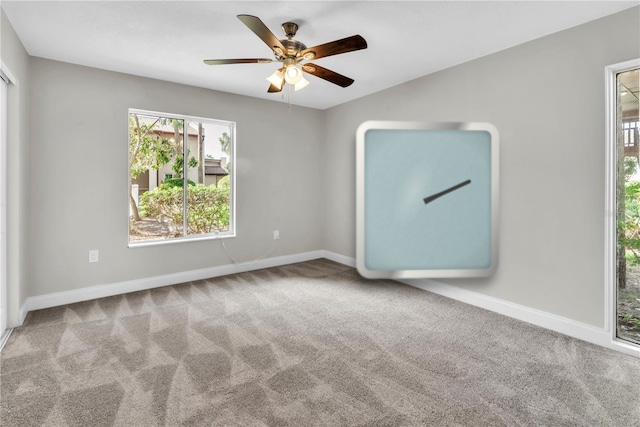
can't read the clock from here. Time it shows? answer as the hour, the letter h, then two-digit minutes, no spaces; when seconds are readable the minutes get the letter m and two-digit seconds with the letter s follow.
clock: 2h11
